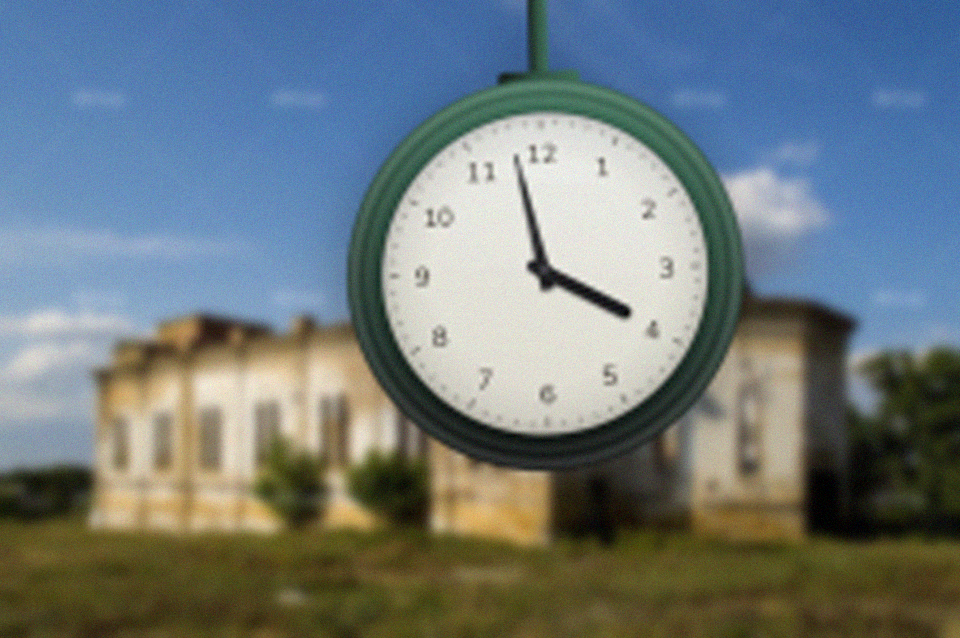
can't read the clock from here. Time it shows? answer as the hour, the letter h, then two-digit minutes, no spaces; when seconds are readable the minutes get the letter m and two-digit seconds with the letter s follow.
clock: 3h58
